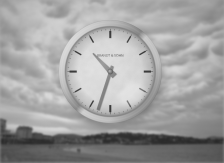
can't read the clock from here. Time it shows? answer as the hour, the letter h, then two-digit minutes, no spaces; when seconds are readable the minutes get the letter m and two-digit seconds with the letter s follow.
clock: 10h33
